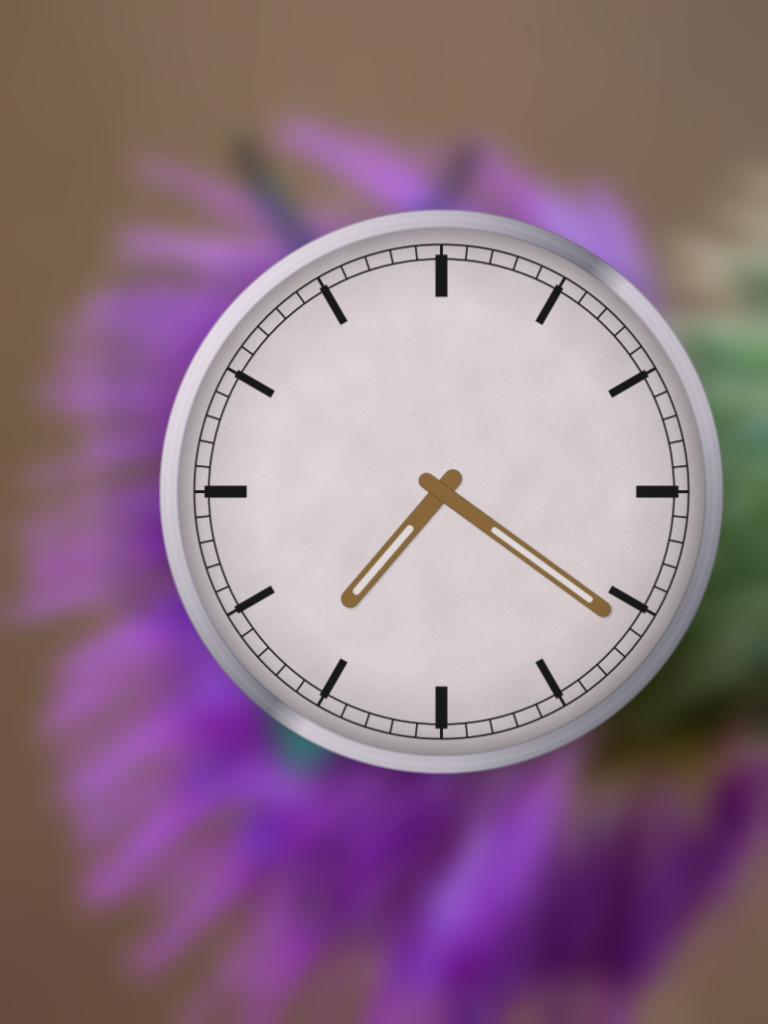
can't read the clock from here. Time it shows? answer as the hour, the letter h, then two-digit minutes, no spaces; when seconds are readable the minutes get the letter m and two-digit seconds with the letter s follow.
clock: 7h21
